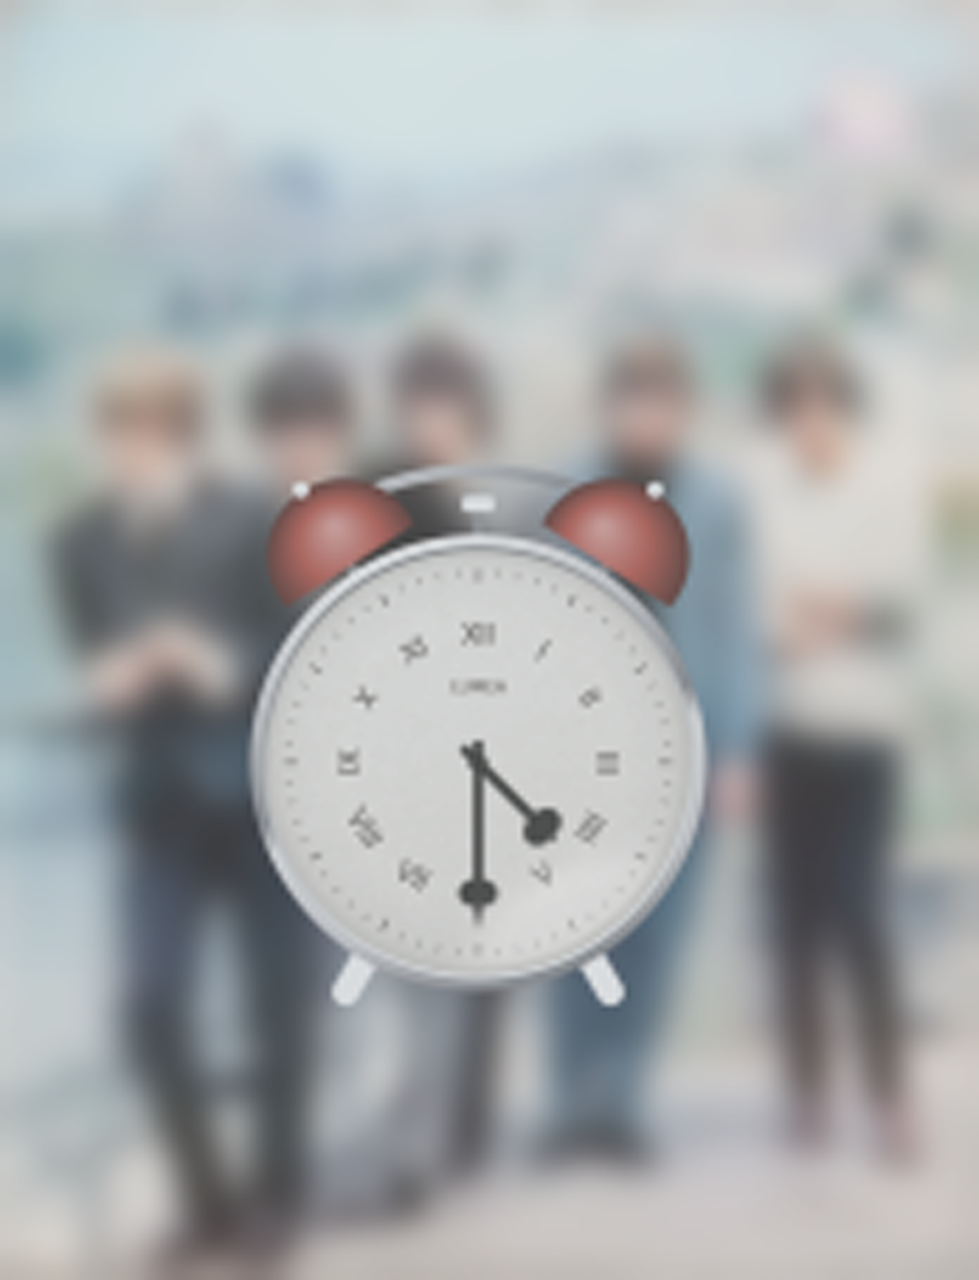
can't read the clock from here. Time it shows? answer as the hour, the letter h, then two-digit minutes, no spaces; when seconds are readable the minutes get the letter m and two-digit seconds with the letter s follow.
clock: 4h30
